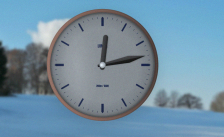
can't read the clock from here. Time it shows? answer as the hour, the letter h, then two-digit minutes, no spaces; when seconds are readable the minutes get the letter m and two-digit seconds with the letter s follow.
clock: 12h13
